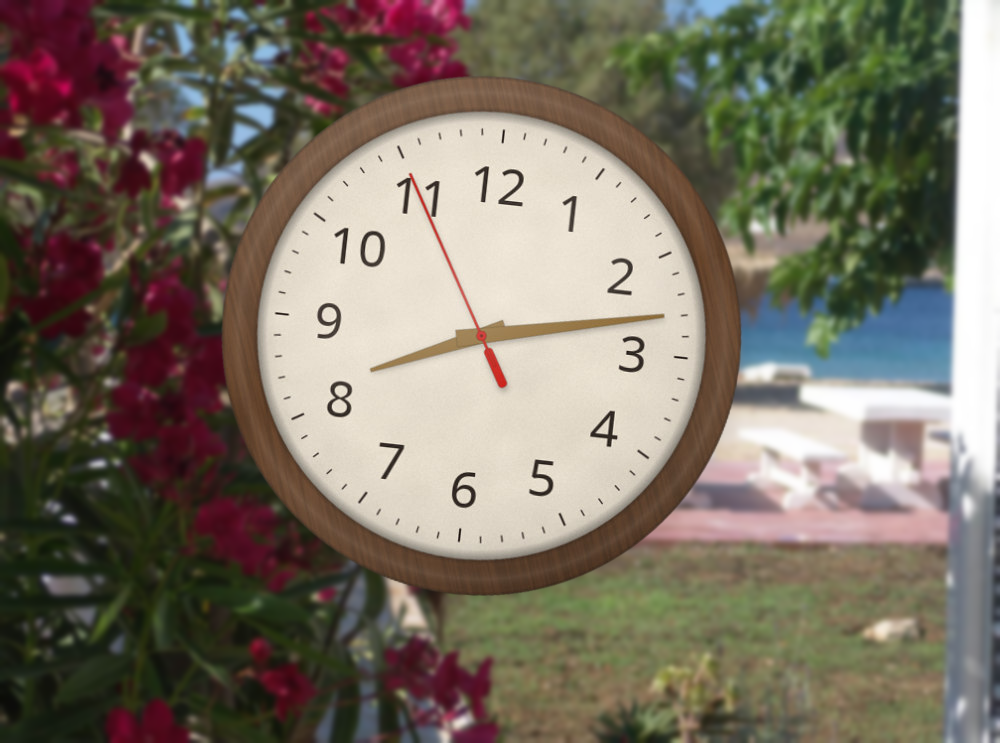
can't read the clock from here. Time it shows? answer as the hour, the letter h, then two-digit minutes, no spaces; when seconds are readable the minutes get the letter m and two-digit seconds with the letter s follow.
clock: 8h12m55s
